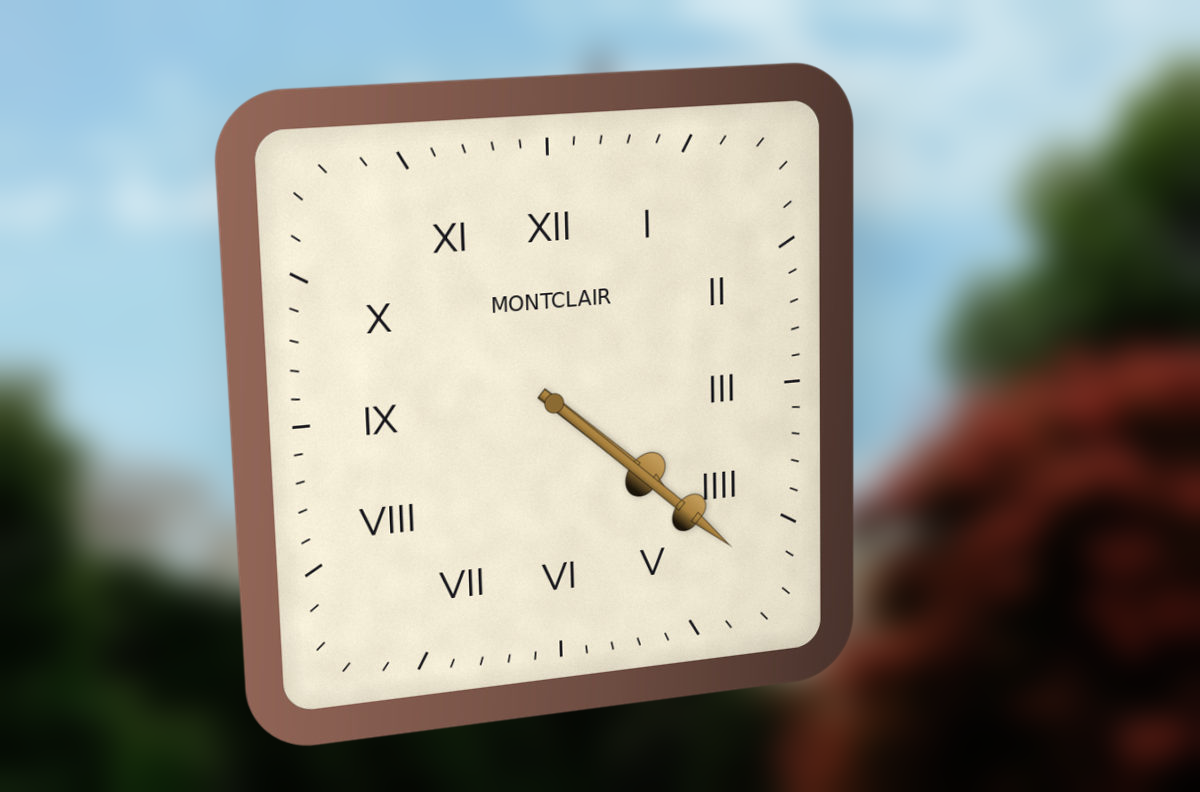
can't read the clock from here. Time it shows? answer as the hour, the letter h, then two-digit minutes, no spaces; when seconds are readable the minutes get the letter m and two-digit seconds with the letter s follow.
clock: 4h22
